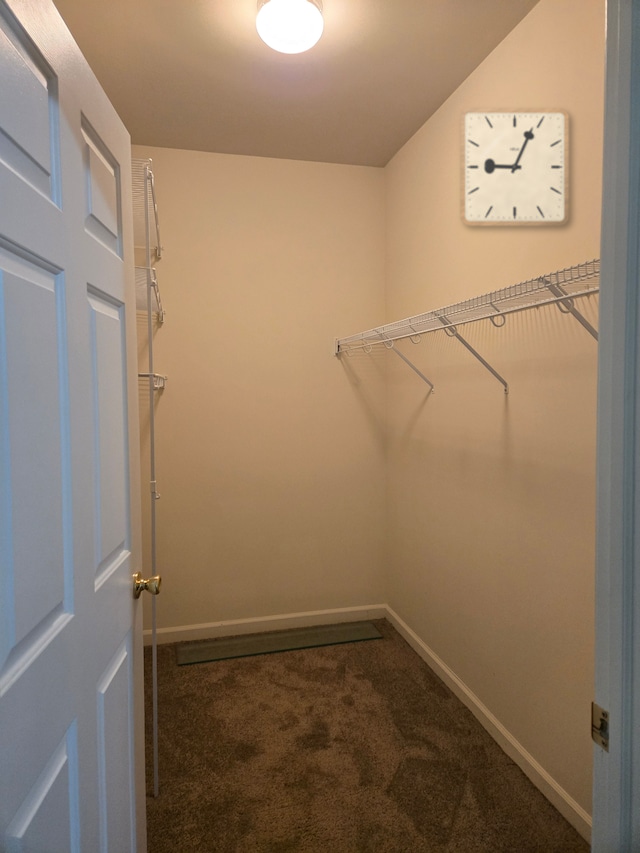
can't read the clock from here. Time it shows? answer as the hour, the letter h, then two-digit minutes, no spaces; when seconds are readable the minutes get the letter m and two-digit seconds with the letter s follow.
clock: 9h04
